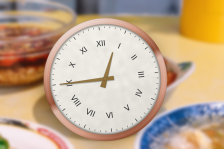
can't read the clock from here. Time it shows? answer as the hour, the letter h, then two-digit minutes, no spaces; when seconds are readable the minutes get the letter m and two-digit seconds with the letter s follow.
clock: 12h45
